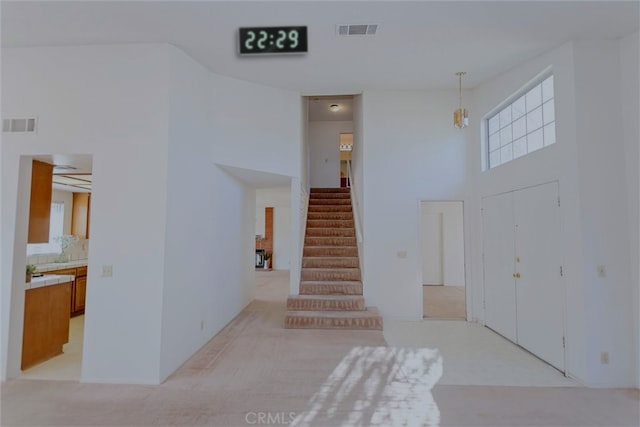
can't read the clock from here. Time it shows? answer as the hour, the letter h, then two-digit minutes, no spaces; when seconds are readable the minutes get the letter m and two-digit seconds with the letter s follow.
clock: 22h29
